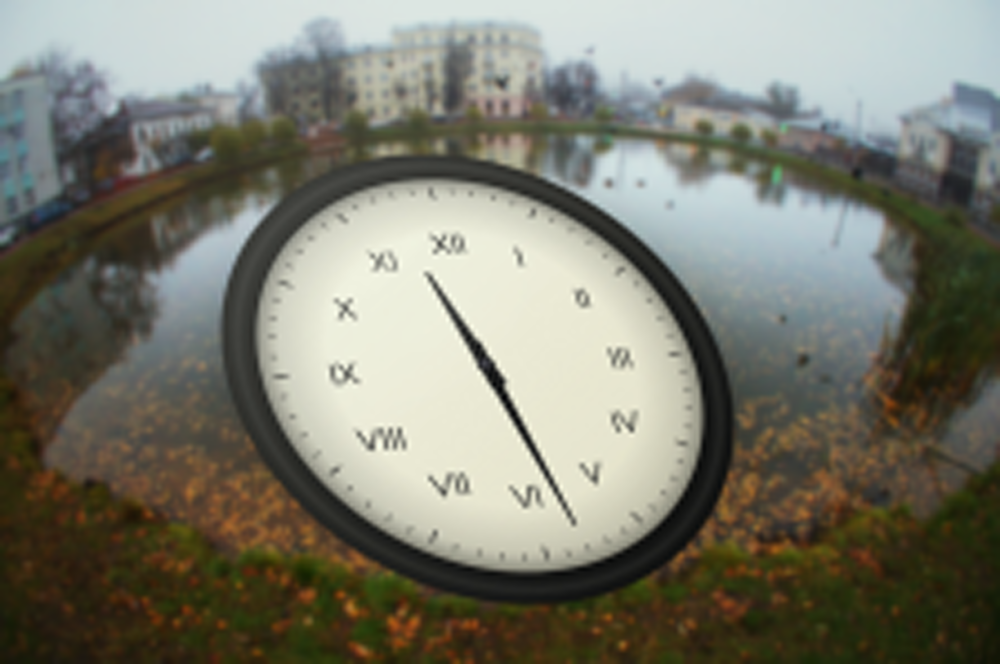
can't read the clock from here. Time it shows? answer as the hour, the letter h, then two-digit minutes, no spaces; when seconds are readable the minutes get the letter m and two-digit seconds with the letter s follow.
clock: 11h28
